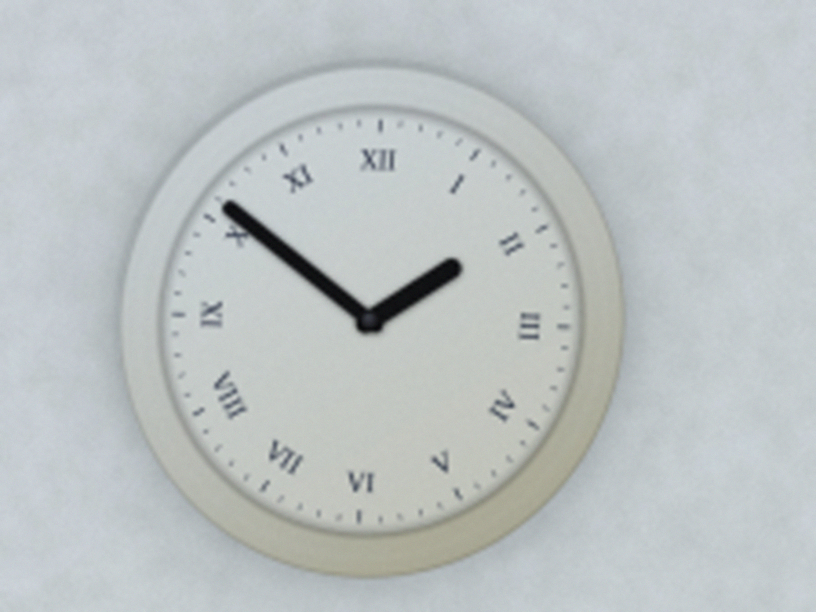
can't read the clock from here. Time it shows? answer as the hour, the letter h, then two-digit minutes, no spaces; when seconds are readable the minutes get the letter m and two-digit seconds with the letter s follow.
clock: 1h51
